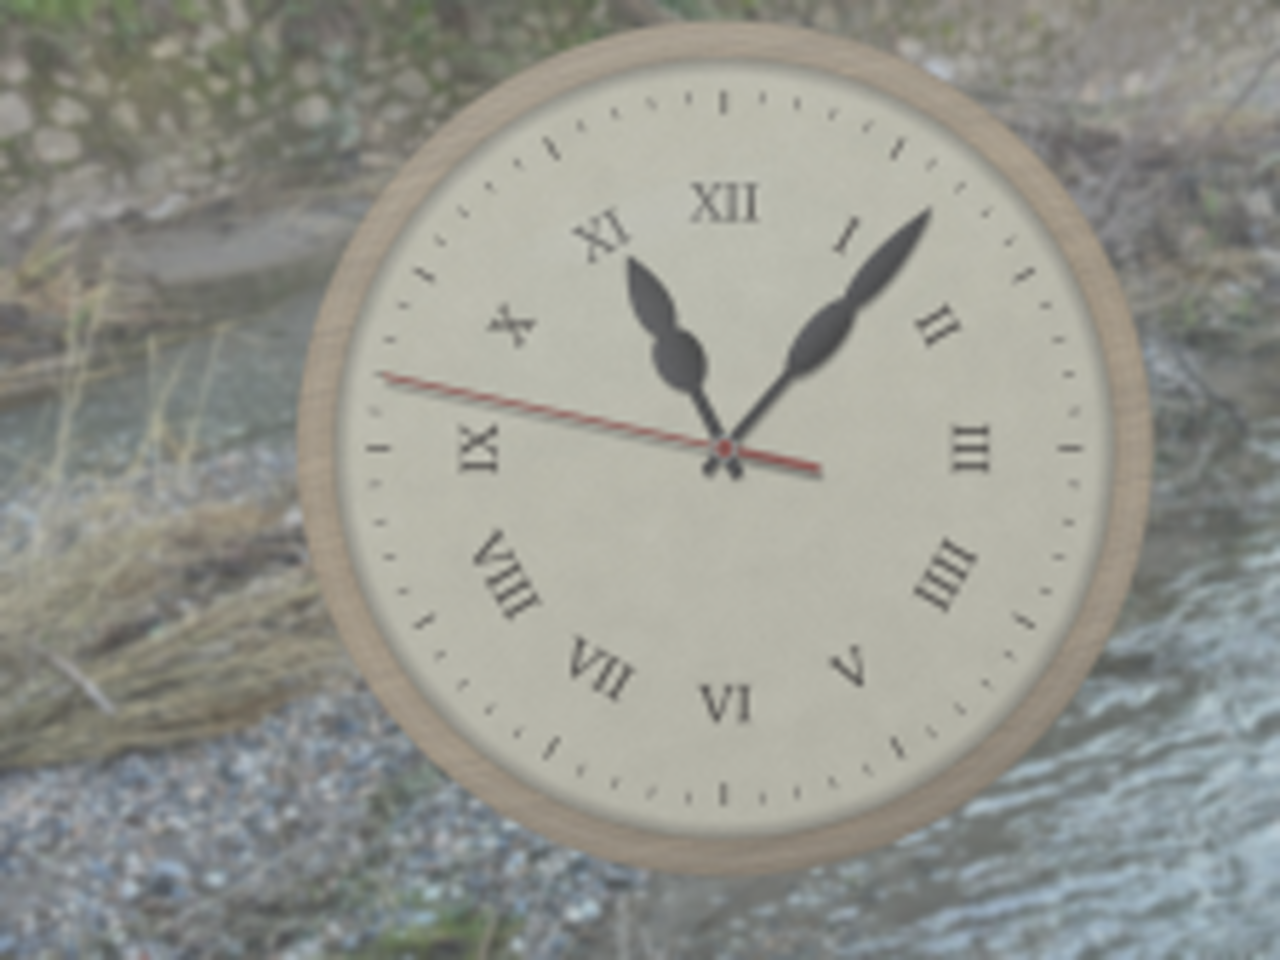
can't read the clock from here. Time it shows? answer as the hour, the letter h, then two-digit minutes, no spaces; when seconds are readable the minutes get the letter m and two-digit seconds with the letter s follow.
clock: 11h06m47s
